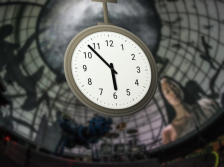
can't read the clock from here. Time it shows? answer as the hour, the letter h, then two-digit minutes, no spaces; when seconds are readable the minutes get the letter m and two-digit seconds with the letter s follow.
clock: 5h53
